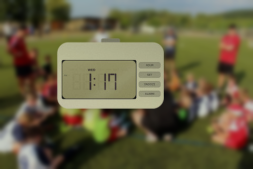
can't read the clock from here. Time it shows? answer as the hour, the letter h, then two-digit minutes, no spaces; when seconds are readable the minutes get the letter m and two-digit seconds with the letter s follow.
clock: 1h17
